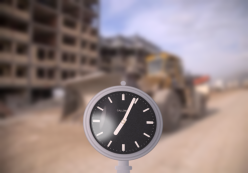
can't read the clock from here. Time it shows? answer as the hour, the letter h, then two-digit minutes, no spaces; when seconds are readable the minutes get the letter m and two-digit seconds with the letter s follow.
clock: 7h04
